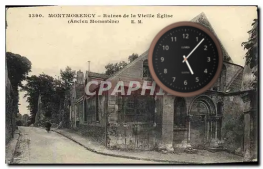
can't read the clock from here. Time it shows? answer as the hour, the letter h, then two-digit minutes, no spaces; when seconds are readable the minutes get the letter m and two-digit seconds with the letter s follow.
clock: 5h07
